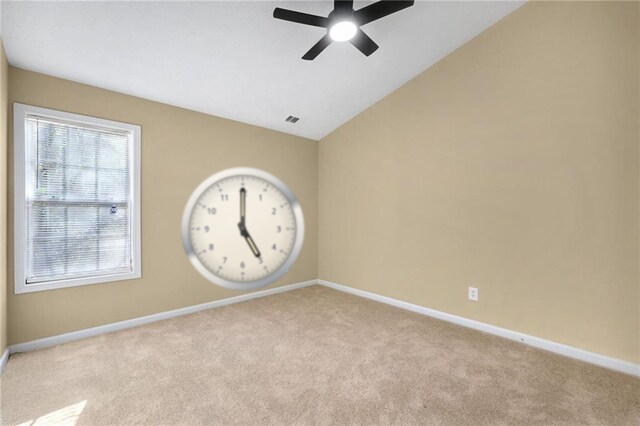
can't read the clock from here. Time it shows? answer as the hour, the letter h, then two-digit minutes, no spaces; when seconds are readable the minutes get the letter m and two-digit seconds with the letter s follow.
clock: 5h00
